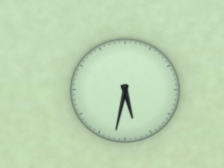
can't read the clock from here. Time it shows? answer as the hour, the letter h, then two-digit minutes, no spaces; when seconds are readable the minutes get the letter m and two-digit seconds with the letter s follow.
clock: 5h32
